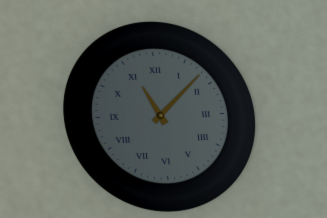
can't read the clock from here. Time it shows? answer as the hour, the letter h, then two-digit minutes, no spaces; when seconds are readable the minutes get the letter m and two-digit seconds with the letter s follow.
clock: 11h08
